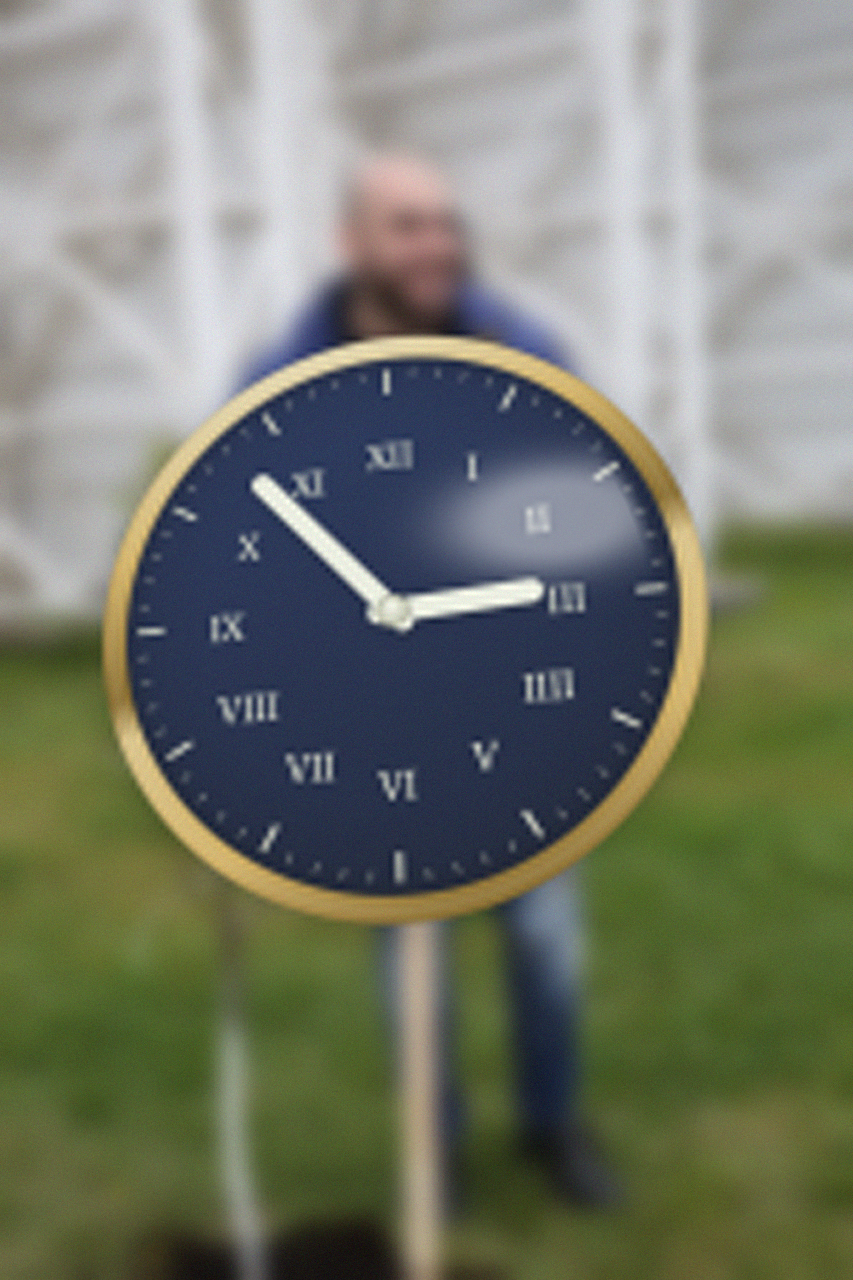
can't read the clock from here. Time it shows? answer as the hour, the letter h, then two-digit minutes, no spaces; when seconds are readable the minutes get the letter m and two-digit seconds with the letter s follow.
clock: 2h53
